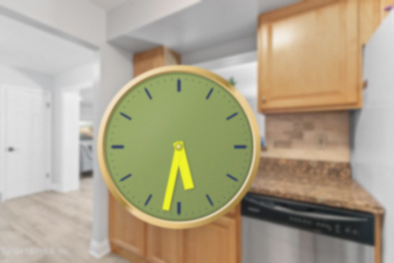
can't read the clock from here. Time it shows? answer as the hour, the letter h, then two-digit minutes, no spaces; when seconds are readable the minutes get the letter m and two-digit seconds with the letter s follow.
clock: 5h32
